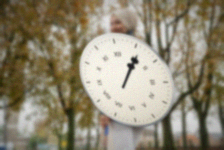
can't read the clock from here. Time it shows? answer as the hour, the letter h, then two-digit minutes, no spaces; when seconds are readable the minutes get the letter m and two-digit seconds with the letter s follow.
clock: 1h06
